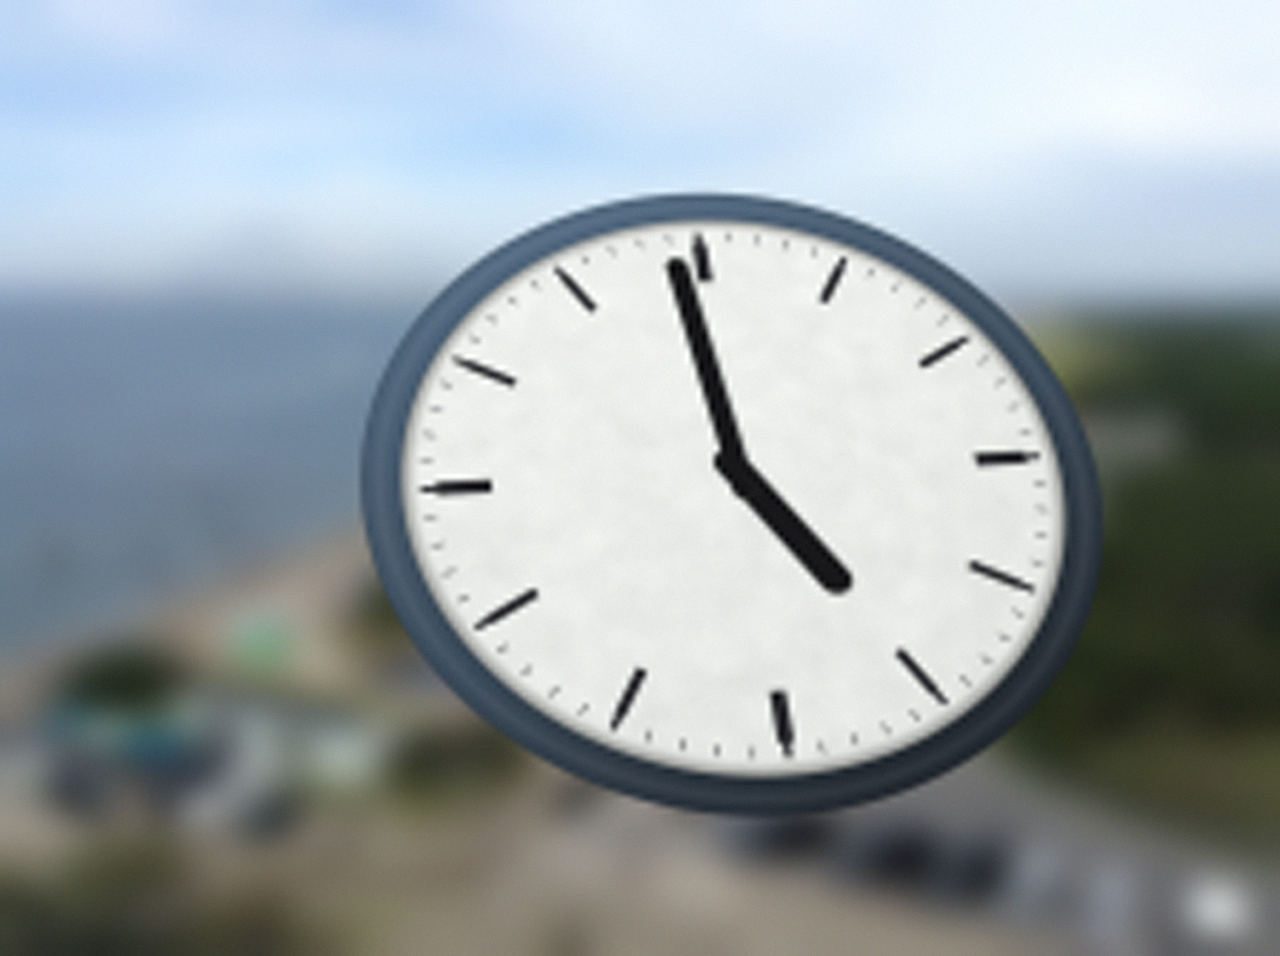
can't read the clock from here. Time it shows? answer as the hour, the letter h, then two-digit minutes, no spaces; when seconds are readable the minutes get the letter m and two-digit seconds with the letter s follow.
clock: 4h59
